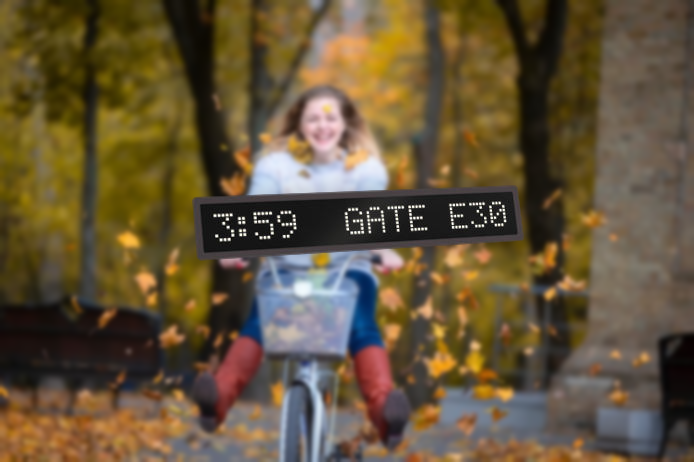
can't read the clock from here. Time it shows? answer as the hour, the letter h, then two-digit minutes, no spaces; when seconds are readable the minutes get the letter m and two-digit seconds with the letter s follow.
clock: 3h59
